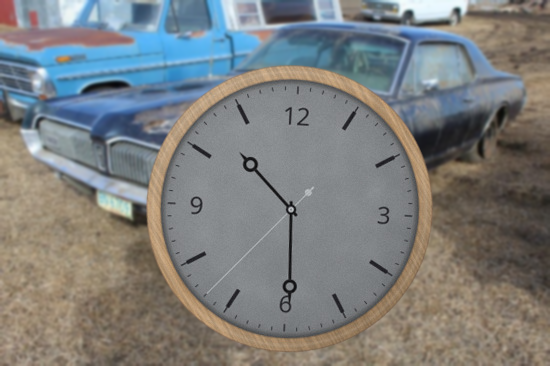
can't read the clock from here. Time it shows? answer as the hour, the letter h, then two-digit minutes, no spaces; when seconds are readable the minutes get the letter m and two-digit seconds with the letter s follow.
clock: 10h29m37s
